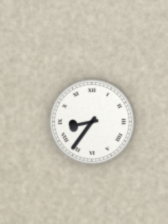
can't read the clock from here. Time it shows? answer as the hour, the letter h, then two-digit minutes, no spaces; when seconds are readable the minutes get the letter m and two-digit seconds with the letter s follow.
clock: 8h36
